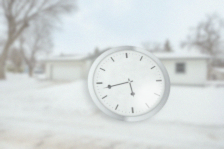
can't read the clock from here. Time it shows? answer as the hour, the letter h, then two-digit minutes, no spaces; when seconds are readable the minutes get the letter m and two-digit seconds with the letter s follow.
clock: 5h43
